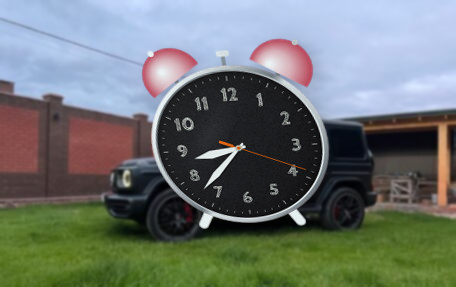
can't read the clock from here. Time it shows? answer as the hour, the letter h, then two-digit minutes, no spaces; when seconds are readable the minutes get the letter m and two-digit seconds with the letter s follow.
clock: 8h37m19s
